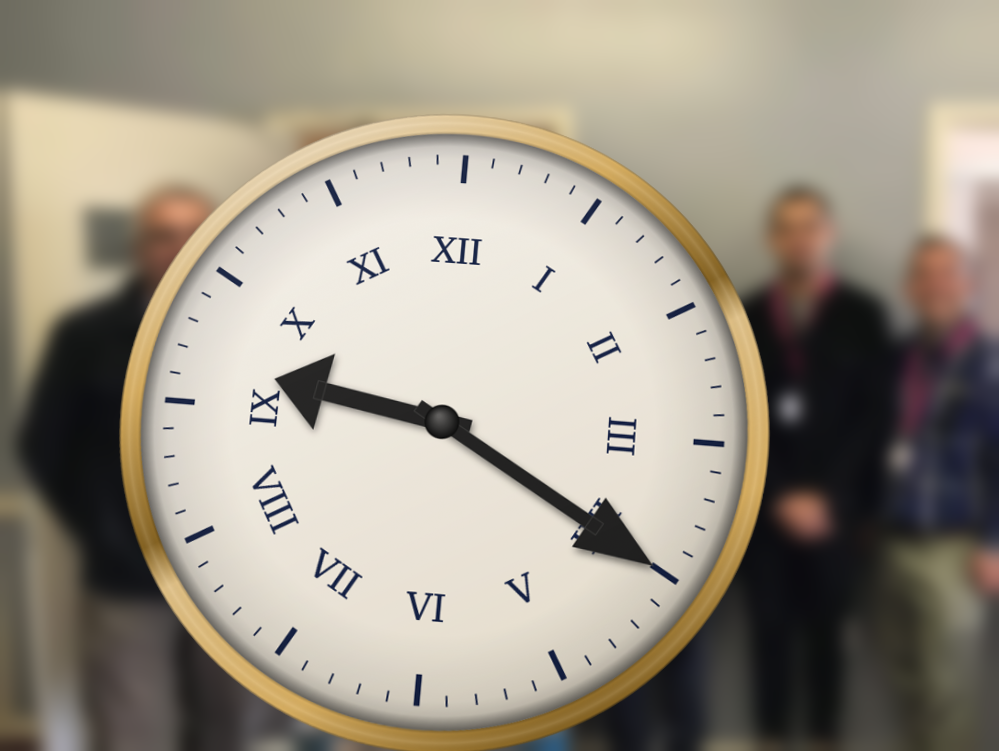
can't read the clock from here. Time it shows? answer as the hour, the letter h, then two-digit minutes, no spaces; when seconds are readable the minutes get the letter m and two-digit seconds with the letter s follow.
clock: 9h20
